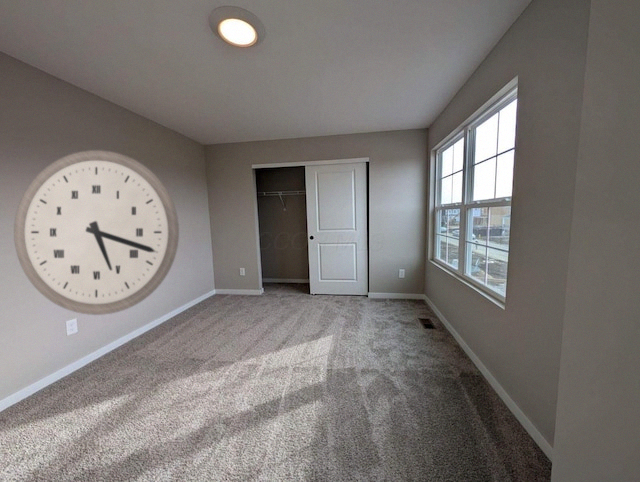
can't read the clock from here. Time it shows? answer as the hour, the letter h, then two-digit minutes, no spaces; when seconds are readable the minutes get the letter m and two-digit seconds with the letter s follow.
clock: 5h18
